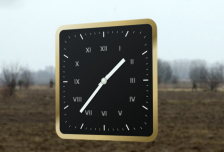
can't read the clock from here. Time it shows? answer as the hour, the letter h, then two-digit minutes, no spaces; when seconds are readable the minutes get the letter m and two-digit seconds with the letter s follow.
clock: 1h37
